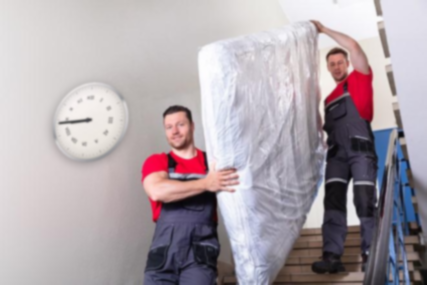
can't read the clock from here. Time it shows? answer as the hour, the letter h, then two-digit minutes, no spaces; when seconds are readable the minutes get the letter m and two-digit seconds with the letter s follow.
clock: 8h44
